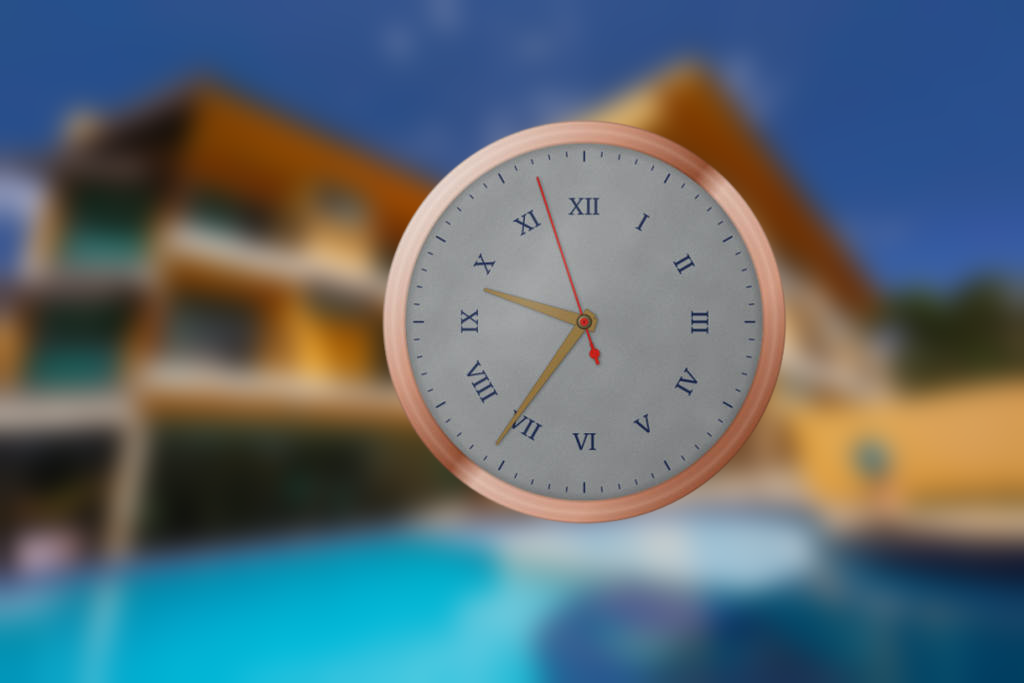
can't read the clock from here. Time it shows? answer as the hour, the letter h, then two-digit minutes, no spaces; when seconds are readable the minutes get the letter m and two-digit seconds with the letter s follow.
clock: 9h35m57s
